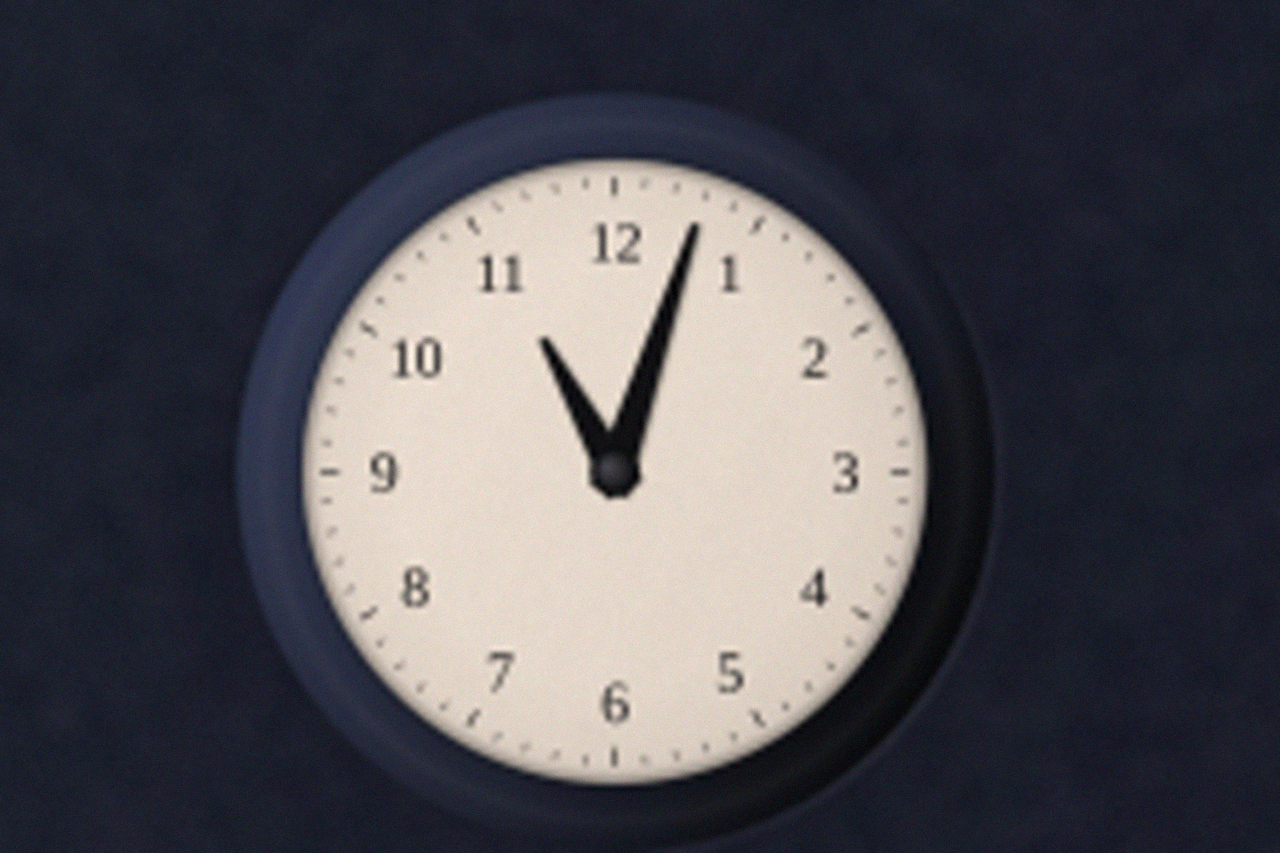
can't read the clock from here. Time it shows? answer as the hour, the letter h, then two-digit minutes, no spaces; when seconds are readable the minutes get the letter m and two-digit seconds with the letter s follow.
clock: 11h03
